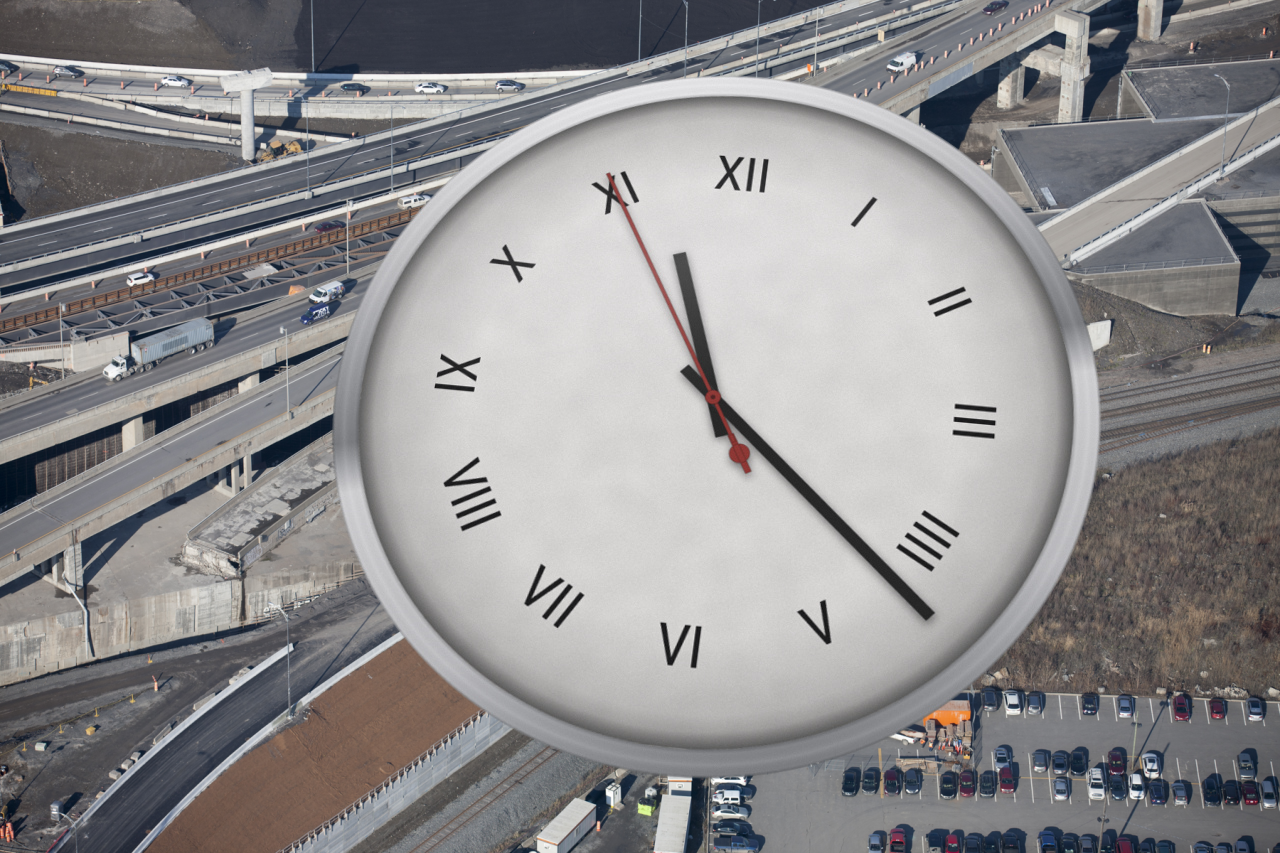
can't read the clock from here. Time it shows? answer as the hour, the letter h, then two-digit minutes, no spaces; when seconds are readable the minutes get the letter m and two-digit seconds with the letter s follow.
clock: 11h21m55s
